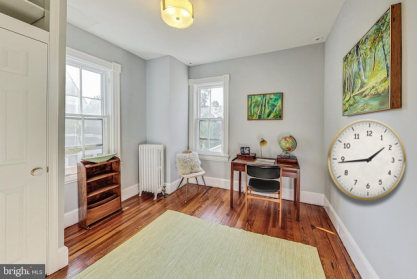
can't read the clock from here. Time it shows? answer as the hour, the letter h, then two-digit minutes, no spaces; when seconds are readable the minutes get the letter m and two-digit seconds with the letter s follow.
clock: 1h44
